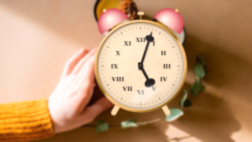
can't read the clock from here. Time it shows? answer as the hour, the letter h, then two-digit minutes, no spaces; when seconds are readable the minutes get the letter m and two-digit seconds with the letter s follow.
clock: 5h03
